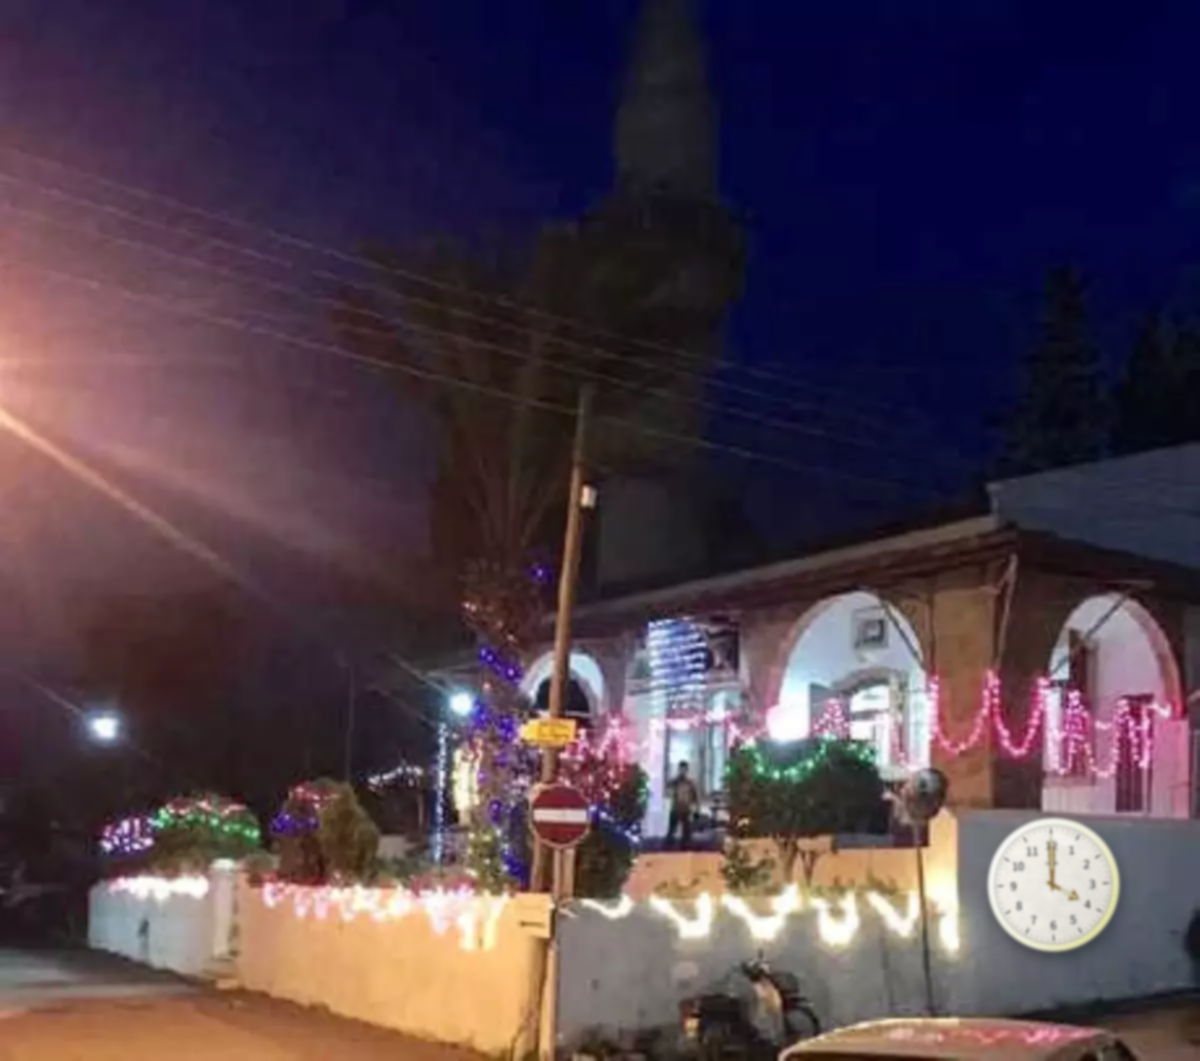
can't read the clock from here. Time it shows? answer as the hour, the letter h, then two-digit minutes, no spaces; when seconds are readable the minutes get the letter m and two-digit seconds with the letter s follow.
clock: 4h00
